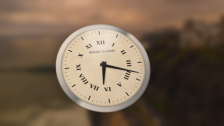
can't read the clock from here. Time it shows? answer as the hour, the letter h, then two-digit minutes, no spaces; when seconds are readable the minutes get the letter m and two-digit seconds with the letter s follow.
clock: 6h18
